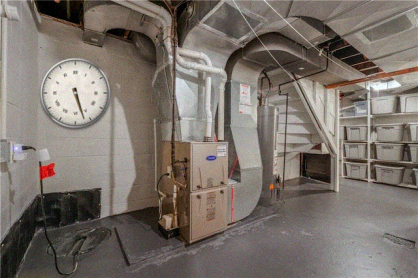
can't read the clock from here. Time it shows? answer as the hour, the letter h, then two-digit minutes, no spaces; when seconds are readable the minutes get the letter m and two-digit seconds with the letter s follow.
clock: 5h27
